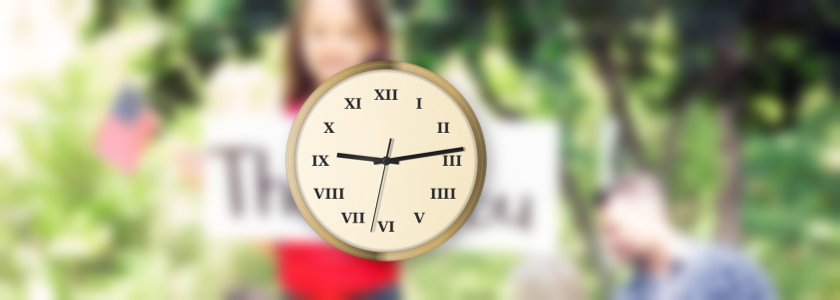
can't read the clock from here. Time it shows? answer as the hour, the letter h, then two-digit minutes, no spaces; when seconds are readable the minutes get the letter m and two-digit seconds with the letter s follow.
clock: 9h13m32s
